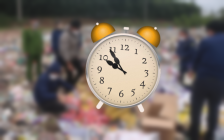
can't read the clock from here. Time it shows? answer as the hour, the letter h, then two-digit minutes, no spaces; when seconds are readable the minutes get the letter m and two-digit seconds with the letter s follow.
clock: 9h54
